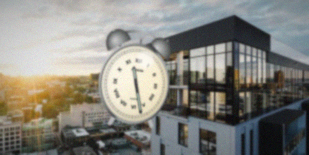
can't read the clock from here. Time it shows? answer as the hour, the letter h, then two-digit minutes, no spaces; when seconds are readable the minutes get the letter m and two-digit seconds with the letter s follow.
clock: 11h27
